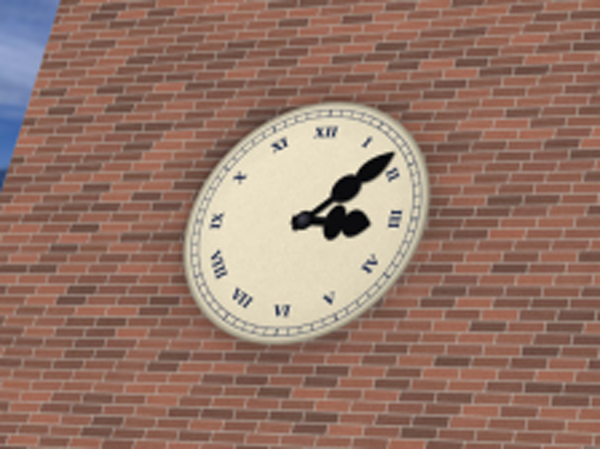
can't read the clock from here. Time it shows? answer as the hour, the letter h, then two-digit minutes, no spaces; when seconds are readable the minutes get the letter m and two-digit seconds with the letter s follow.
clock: 3h08
